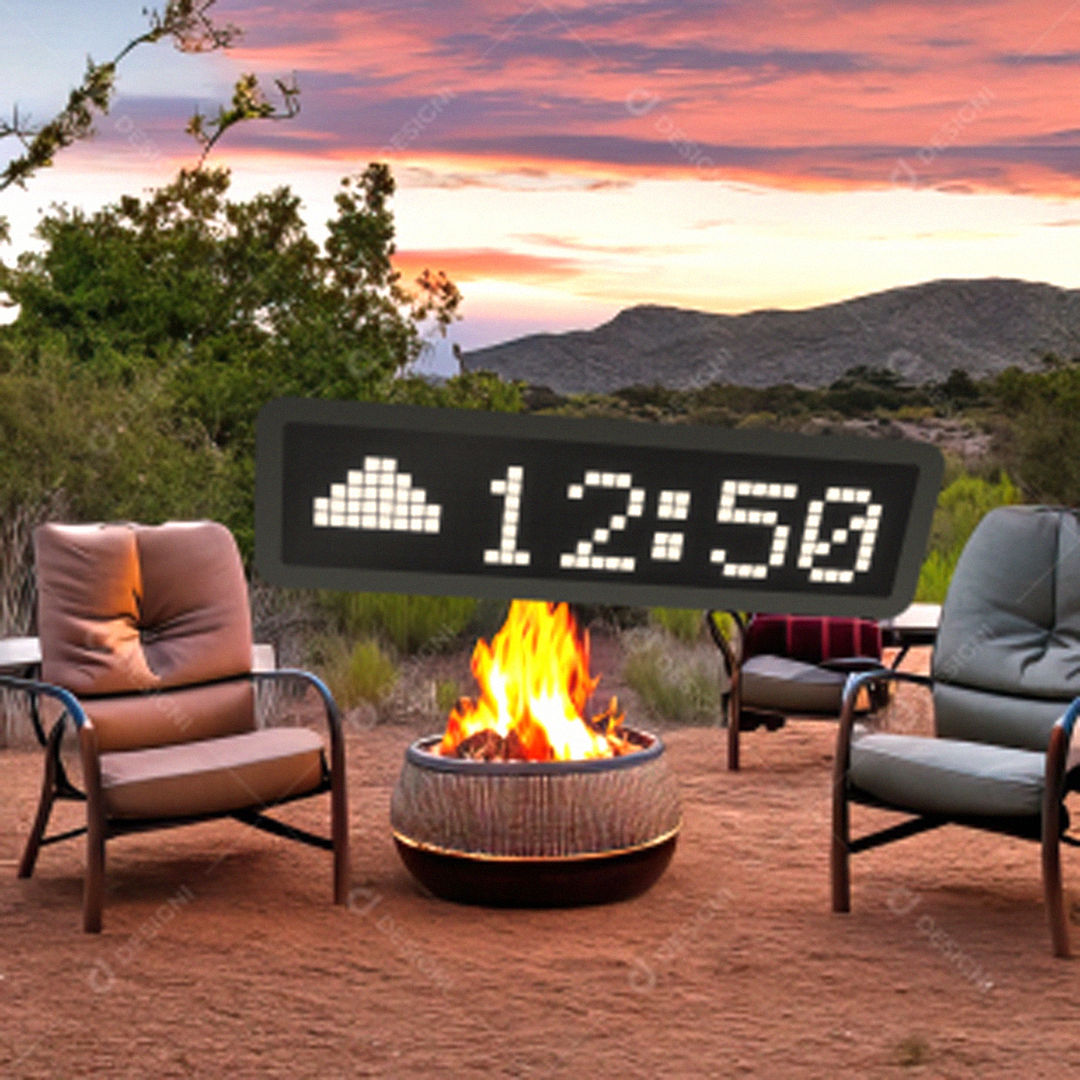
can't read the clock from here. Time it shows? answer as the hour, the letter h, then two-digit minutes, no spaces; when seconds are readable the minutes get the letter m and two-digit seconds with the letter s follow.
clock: 12h50
